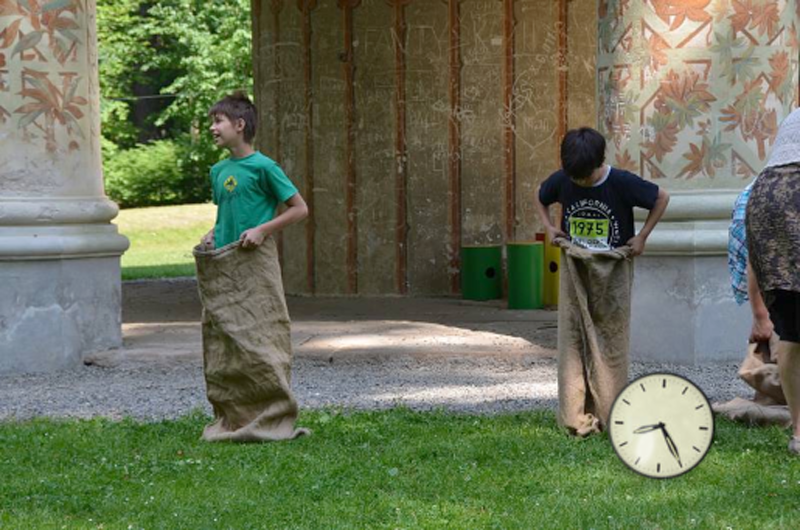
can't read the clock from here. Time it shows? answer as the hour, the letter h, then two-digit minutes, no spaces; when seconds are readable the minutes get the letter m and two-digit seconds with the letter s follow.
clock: 8h25
